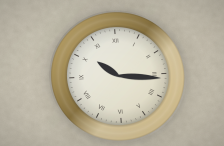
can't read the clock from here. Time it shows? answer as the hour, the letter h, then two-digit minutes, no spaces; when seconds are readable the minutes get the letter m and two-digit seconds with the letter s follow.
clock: 10h16
